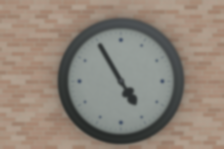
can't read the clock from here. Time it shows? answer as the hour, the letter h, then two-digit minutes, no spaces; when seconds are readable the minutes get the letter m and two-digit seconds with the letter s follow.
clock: 4h55
